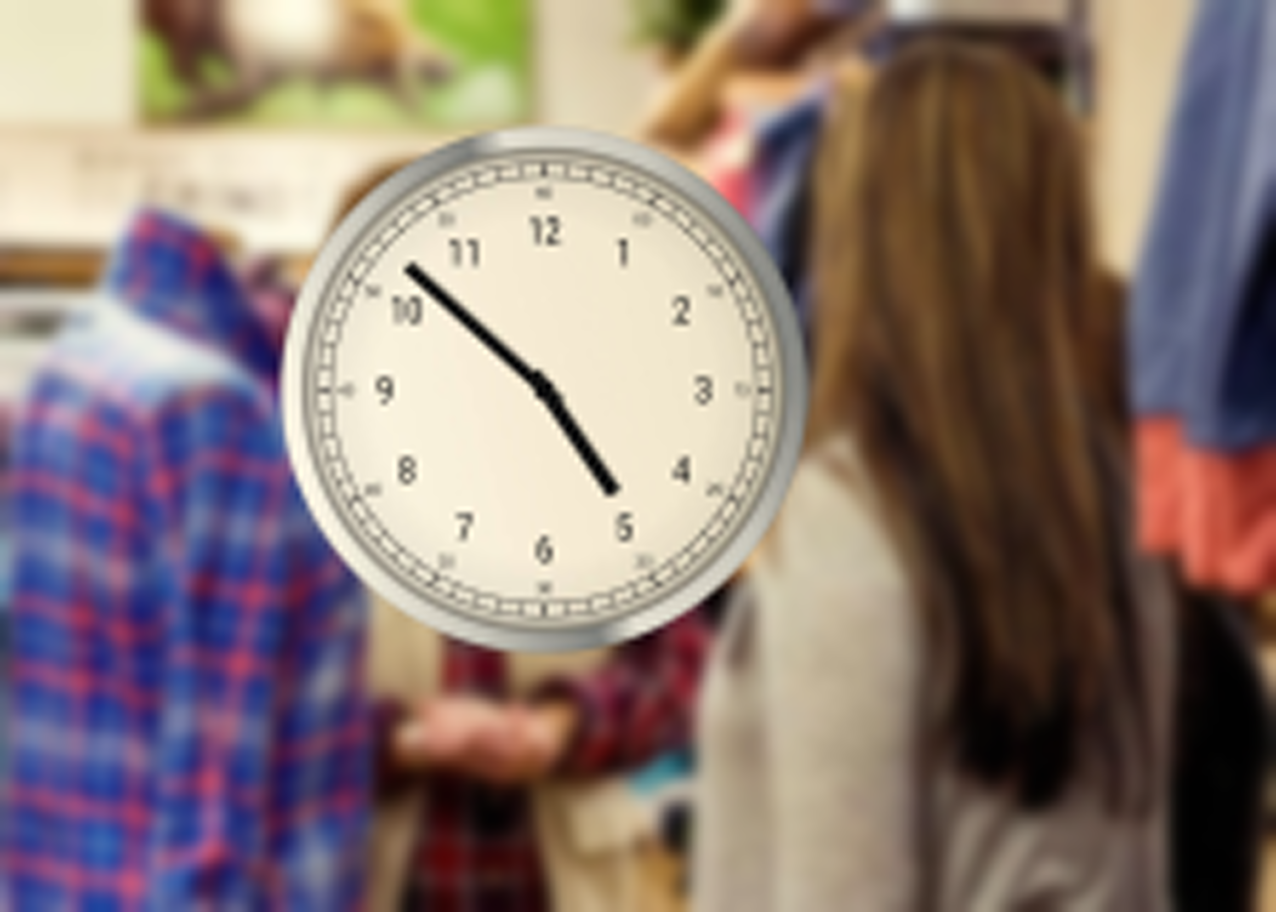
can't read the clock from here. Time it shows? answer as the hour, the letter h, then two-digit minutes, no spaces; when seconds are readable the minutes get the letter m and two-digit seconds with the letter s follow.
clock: 4h52
